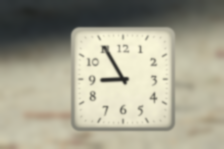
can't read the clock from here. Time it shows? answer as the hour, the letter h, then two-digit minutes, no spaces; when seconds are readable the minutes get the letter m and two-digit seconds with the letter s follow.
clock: 8h55
